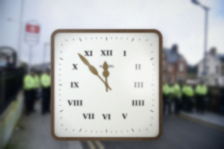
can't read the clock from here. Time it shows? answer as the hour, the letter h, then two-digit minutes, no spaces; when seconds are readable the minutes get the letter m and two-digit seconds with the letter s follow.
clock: 11h53
